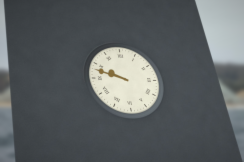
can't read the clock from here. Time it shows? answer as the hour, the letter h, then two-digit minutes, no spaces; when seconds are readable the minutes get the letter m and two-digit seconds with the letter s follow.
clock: 9h48
